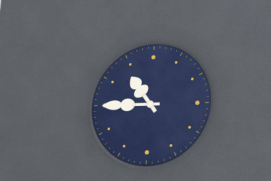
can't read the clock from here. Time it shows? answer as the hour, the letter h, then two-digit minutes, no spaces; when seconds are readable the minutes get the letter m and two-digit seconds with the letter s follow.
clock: 10h45
